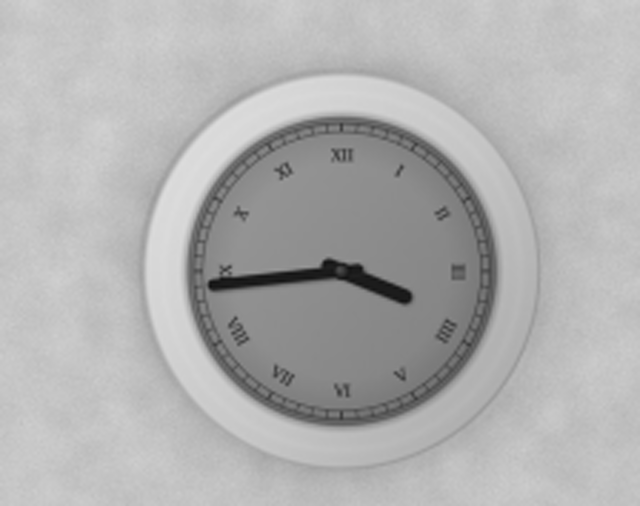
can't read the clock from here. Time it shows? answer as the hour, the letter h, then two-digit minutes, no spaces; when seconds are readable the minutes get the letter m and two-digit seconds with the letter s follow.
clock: 3h44
